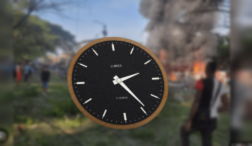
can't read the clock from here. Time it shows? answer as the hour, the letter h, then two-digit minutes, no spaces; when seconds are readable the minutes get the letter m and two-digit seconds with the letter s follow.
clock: 2h24
